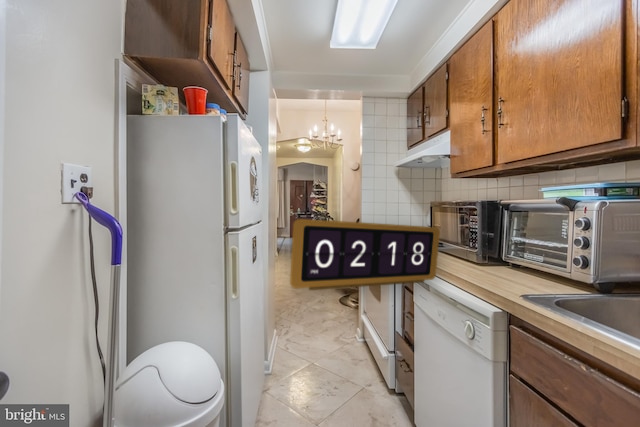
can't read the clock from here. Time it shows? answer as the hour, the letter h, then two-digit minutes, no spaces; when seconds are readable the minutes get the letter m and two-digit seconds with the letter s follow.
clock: 2h18
